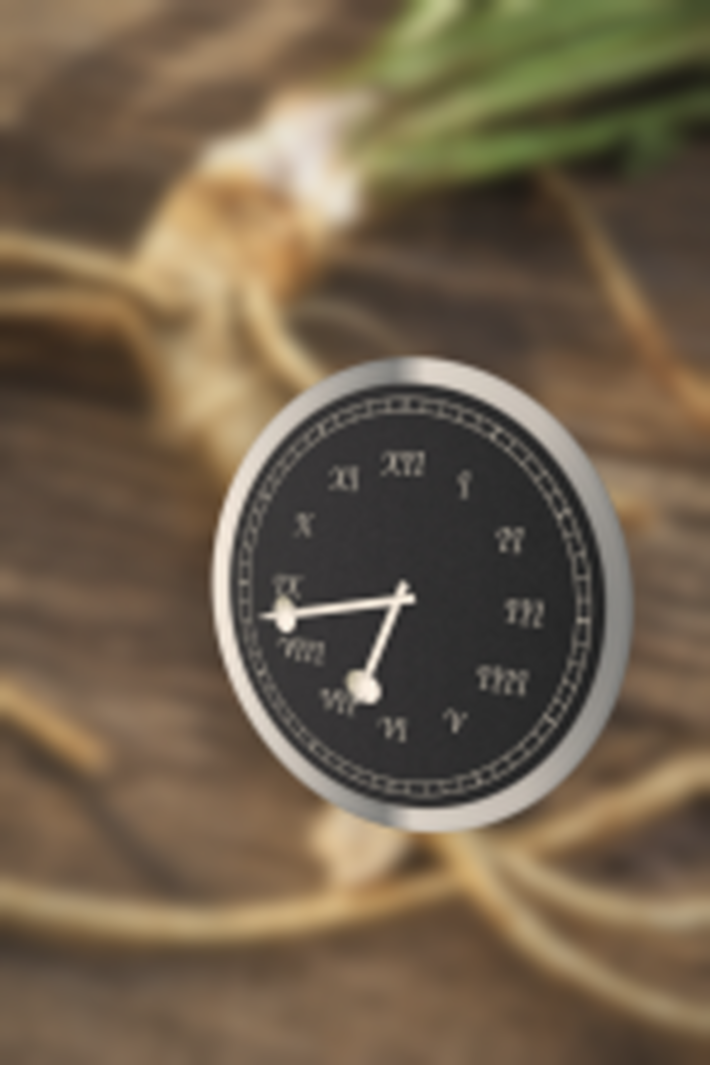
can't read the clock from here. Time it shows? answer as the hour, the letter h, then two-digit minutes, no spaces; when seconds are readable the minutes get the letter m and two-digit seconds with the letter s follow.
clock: 6h43
